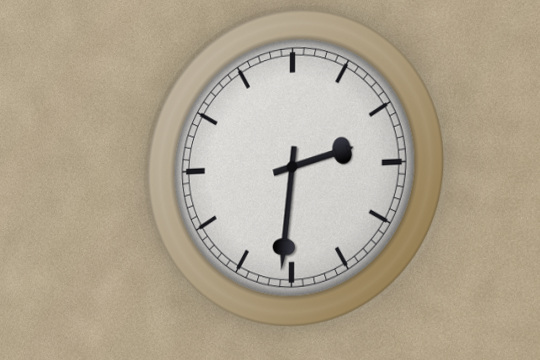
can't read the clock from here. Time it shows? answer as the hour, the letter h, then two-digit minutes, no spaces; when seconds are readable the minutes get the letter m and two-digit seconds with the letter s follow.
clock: 2h31
